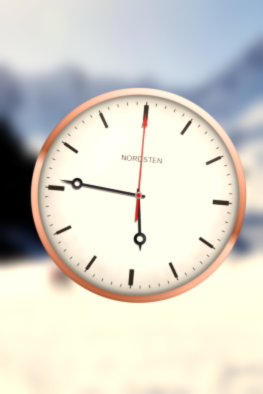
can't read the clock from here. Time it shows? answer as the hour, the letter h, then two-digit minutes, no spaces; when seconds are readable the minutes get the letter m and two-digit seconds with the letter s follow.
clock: 5h46m00s
